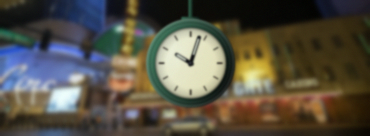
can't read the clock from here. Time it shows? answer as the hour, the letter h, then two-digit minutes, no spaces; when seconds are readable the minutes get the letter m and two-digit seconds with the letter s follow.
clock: 10h03
